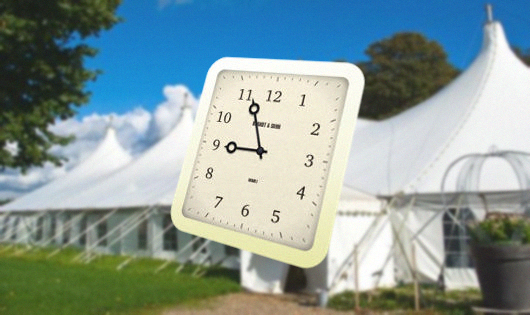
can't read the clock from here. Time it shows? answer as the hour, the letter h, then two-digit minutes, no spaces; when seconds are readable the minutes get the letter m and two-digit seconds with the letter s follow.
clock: 8h56
